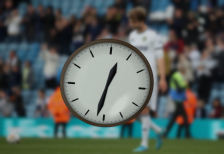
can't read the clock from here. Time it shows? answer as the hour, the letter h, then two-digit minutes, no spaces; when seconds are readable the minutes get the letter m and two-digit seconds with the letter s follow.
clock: 12h32
